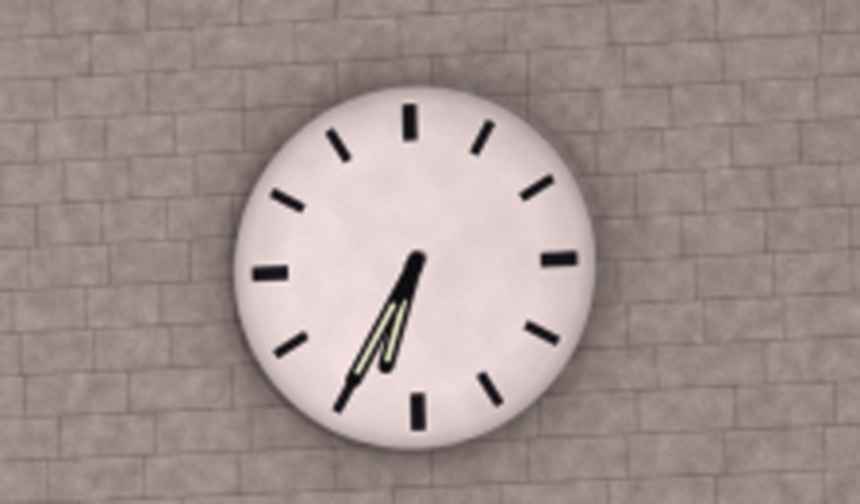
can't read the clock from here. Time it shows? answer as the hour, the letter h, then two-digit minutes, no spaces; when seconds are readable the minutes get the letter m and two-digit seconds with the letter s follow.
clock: 6h35
